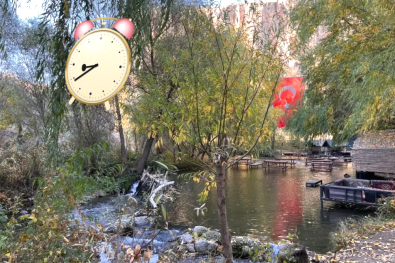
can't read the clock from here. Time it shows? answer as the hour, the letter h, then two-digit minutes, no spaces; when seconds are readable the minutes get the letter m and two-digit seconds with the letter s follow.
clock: 8h39
